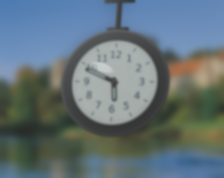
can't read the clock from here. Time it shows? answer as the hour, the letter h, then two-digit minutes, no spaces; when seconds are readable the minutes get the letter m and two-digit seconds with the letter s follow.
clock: 5h49
